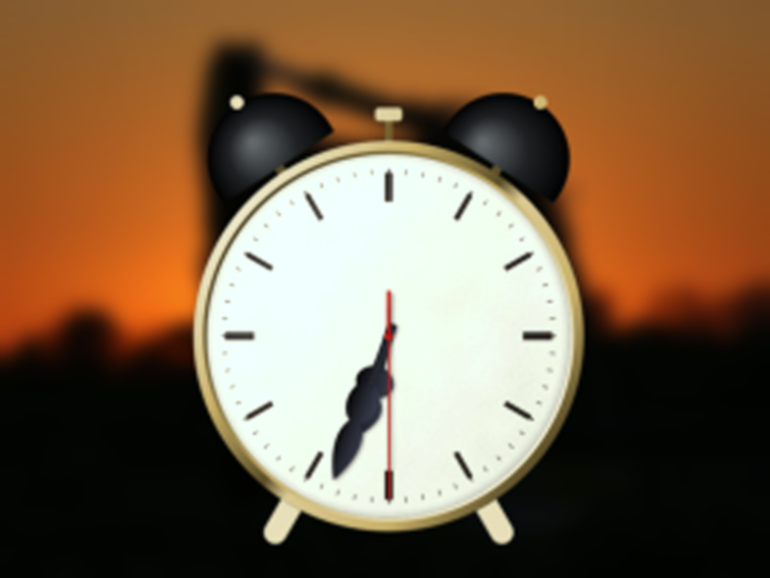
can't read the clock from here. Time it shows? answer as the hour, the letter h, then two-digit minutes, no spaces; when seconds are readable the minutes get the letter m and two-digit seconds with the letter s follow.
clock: 6h33m30s
